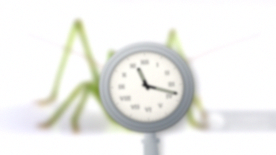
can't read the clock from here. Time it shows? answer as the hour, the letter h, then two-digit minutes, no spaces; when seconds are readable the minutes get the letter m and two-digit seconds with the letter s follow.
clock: 11h18
